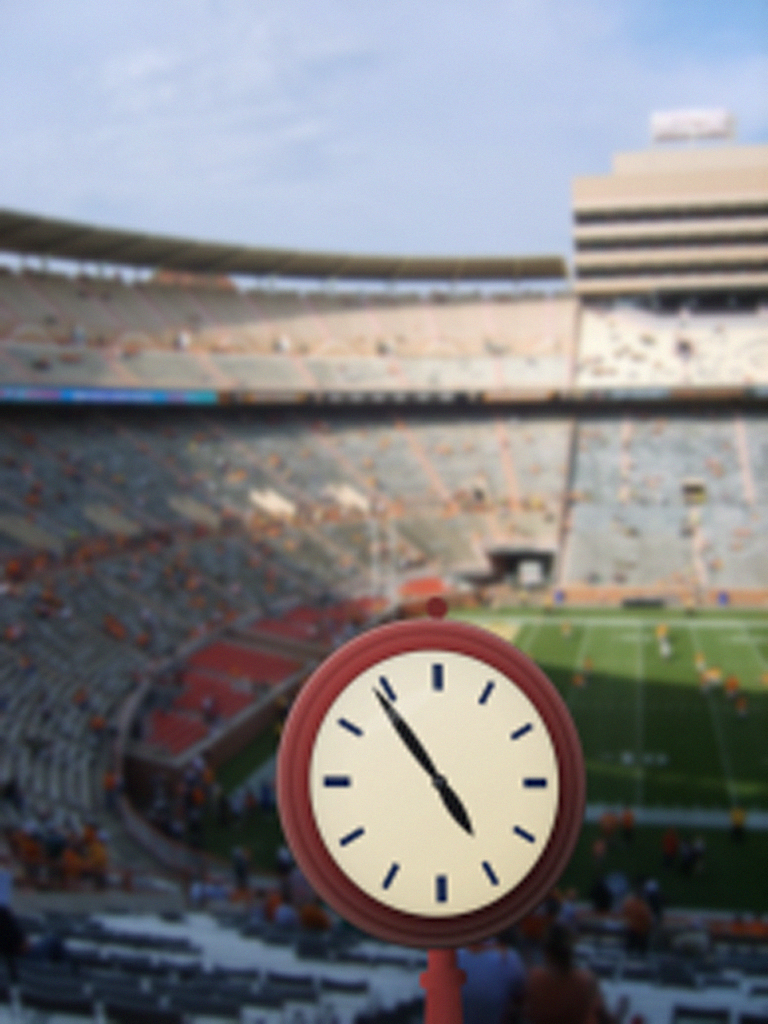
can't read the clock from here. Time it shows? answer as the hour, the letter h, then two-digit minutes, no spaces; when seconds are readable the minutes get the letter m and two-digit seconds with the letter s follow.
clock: 4h54
